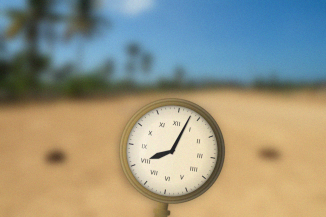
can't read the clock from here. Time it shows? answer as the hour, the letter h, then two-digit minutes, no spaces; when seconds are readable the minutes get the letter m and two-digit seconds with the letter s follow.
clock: 8h03
